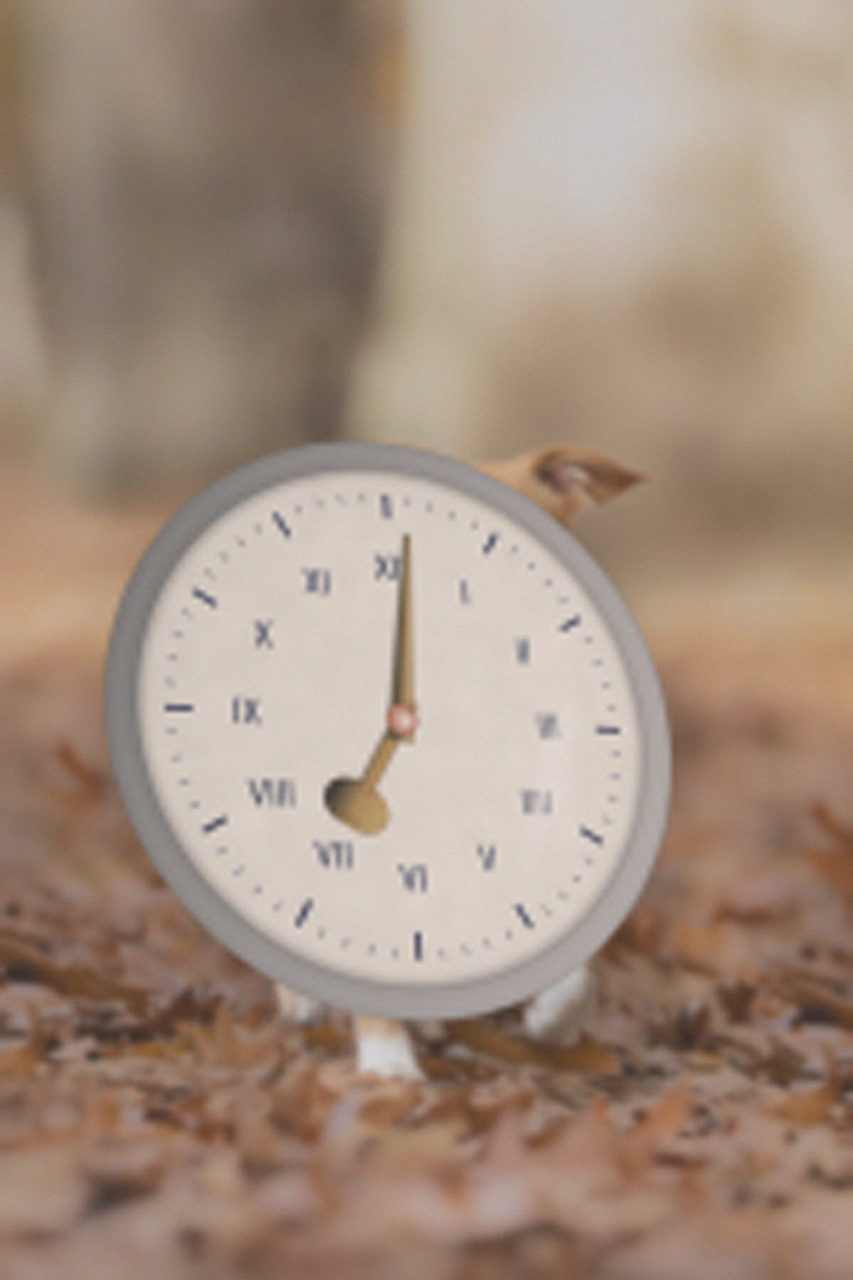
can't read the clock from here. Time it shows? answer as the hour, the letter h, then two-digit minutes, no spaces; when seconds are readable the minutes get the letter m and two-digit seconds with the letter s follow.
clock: 7h01
